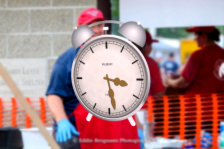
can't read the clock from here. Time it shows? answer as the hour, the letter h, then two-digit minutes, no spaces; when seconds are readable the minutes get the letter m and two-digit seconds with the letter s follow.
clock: 3h28
